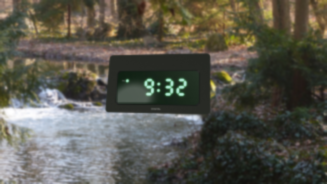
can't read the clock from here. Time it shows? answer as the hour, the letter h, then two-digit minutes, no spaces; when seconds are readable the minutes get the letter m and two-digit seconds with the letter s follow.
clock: 9h32
